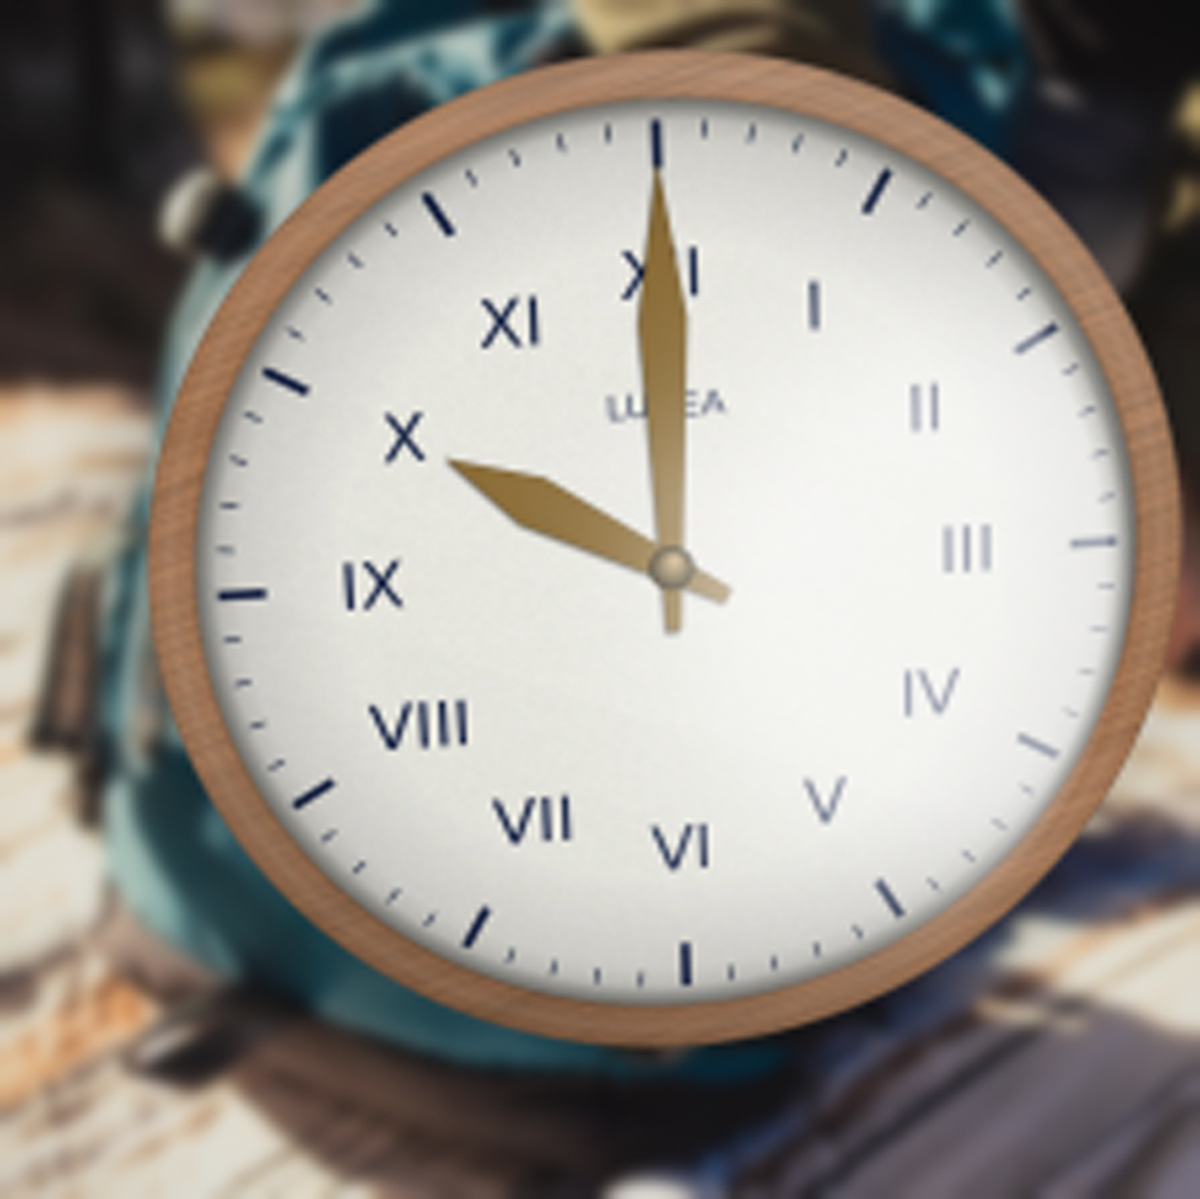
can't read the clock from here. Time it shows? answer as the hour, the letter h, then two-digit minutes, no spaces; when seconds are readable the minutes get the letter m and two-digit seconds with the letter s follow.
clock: 10h00
